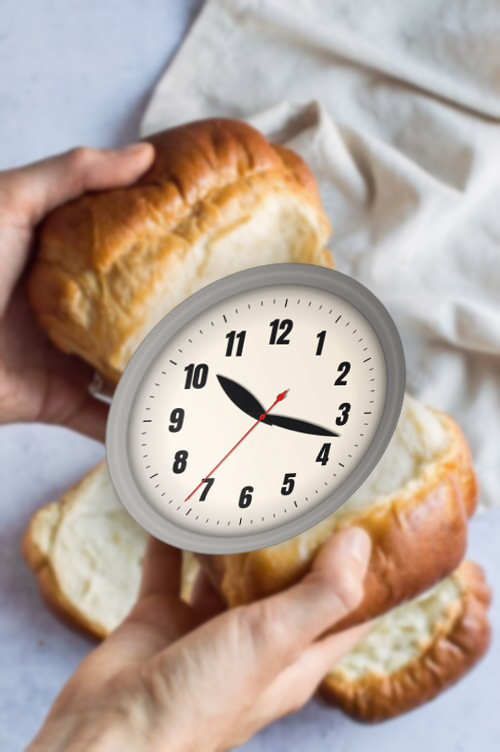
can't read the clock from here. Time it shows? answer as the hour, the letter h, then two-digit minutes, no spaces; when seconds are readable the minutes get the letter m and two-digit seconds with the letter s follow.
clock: 10h17m36s
